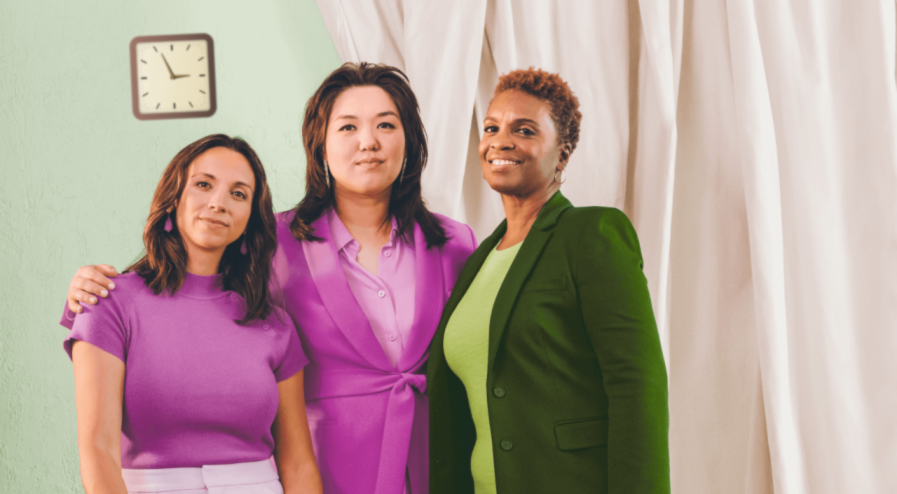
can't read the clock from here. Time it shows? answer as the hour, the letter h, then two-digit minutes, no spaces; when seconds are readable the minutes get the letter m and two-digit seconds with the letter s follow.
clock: 2h56
